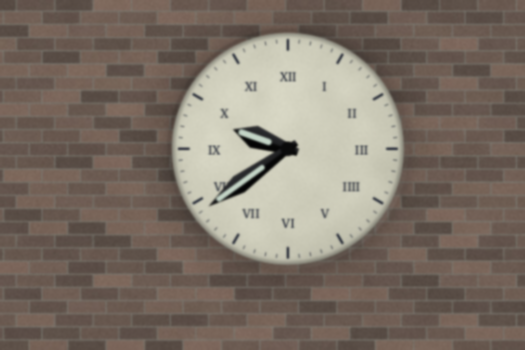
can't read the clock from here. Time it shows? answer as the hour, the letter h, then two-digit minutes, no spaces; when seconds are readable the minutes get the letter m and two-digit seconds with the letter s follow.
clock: 9h39
